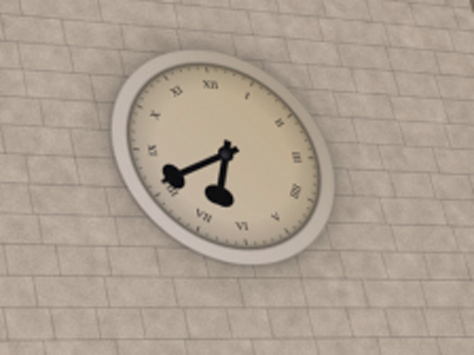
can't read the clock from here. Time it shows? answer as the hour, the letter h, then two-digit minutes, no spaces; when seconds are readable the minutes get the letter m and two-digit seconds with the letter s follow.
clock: 6h41
